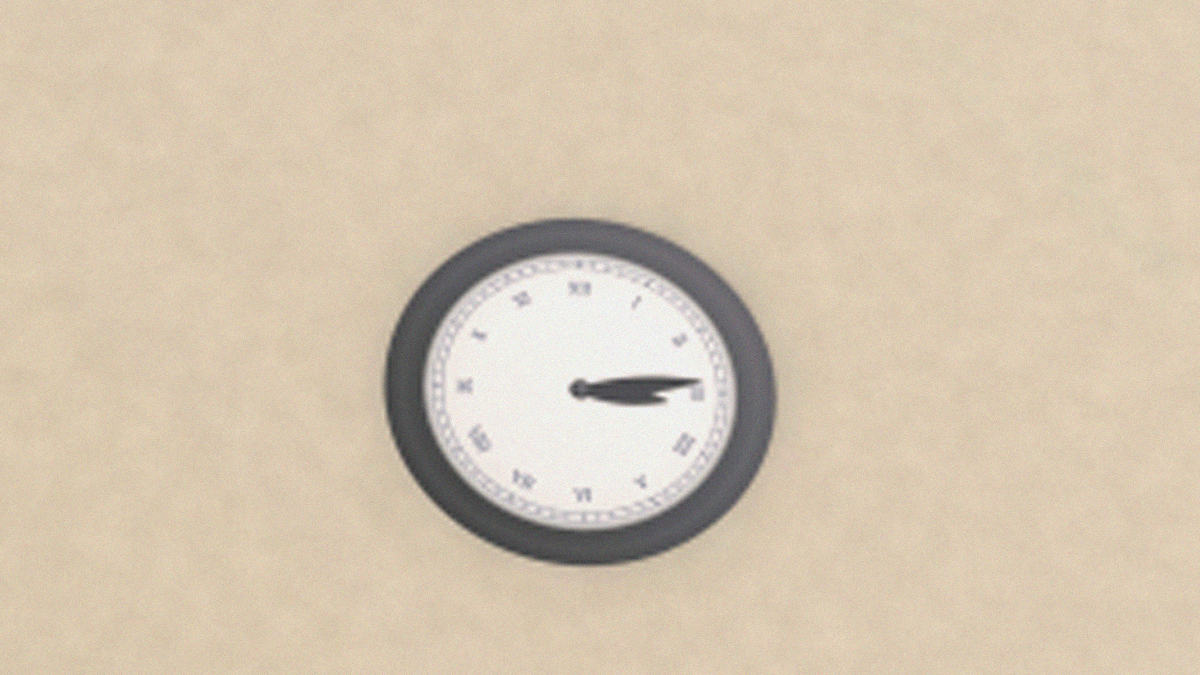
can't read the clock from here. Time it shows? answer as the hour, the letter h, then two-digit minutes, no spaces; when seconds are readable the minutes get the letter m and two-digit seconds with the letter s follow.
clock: 3h14
